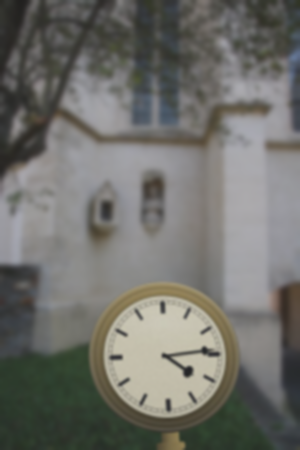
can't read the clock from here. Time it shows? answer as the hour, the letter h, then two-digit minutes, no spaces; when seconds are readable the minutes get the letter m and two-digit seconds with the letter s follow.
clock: 4h14
